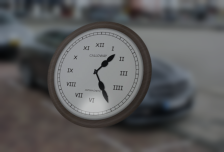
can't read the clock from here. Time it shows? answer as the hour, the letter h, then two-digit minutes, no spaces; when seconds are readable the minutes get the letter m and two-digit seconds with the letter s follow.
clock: 1h25
